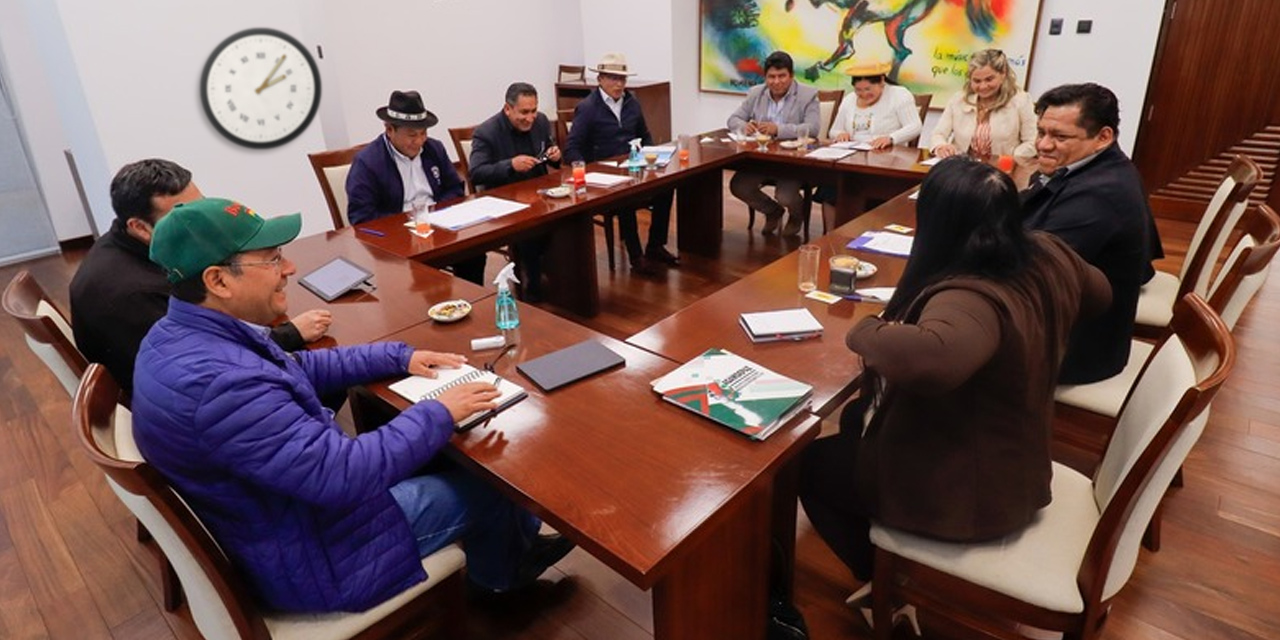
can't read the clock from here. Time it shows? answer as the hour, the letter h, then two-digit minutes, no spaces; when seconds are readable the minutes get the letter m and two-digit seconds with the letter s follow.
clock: 2h06
